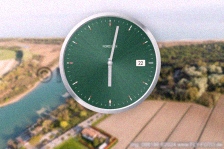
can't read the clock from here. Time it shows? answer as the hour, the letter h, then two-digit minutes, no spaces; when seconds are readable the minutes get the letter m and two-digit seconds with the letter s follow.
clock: 6h02
